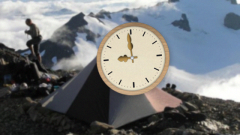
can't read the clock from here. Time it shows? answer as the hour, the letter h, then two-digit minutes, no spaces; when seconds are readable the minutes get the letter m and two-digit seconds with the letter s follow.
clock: 8h59
